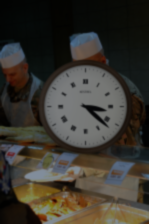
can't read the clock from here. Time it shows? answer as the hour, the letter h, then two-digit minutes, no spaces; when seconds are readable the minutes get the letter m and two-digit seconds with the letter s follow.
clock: 3h22
